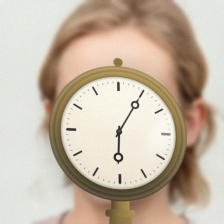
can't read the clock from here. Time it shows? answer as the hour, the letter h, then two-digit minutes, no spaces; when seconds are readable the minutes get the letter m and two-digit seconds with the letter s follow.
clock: 6h05
